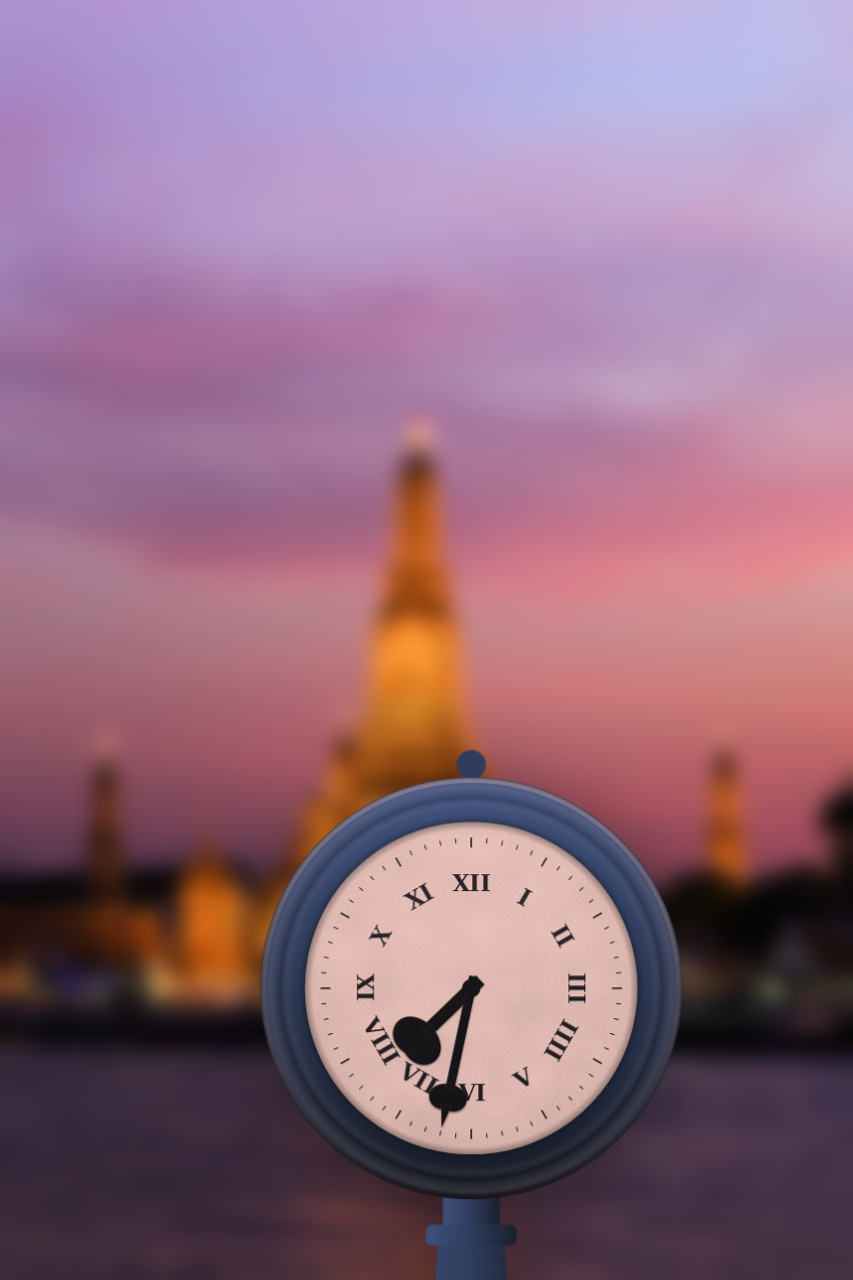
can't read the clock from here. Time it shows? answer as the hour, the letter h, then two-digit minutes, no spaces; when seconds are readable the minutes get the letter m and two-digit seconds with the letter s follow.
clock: 7h32
